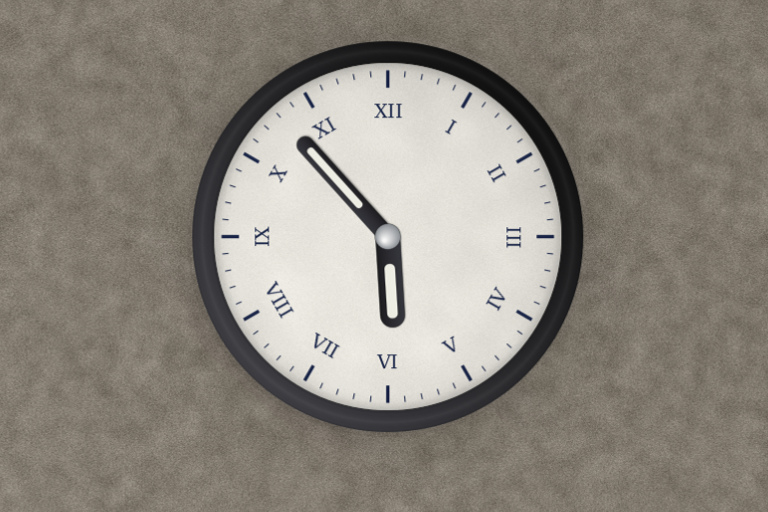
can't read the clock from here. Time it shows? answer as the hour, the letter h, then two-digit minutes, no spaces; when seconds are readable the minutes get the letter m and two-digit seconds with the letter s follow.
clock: 5h53
